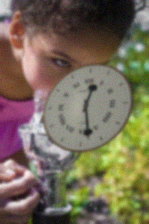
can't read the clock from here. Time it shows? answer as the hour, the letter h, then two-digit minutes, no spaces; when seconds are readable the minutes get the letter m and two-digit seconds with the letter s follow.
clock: 12h28
